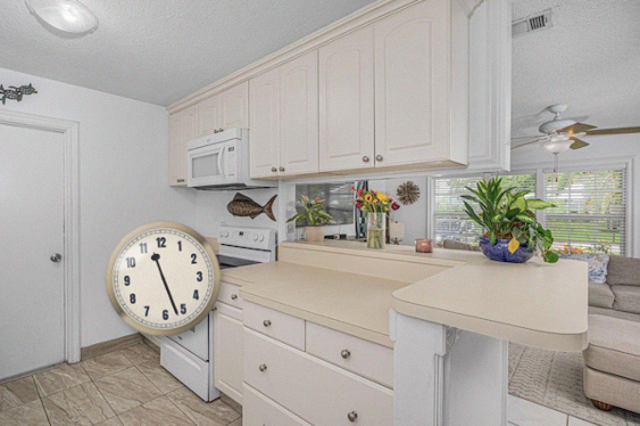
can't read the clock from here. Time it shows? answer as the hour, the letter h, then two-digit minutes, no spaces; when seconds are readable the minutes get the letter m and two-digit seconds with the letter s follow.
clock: 11h27
